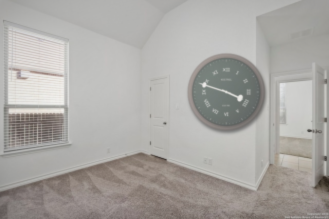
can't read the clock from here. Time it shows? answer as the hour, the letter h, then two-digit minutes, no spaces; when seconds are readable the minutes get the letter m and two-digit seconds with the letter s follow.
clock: 3h48
